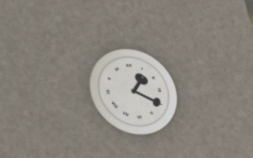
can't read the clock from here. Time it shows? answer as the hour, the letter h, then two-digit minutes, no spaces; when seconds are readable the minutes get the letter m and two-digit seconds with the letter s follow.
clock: 1h20
